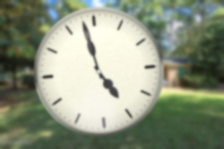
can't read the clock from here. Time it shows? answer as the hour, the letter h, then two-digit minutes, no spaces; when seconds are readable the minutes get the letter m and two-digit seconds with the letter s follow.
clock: 4h58
